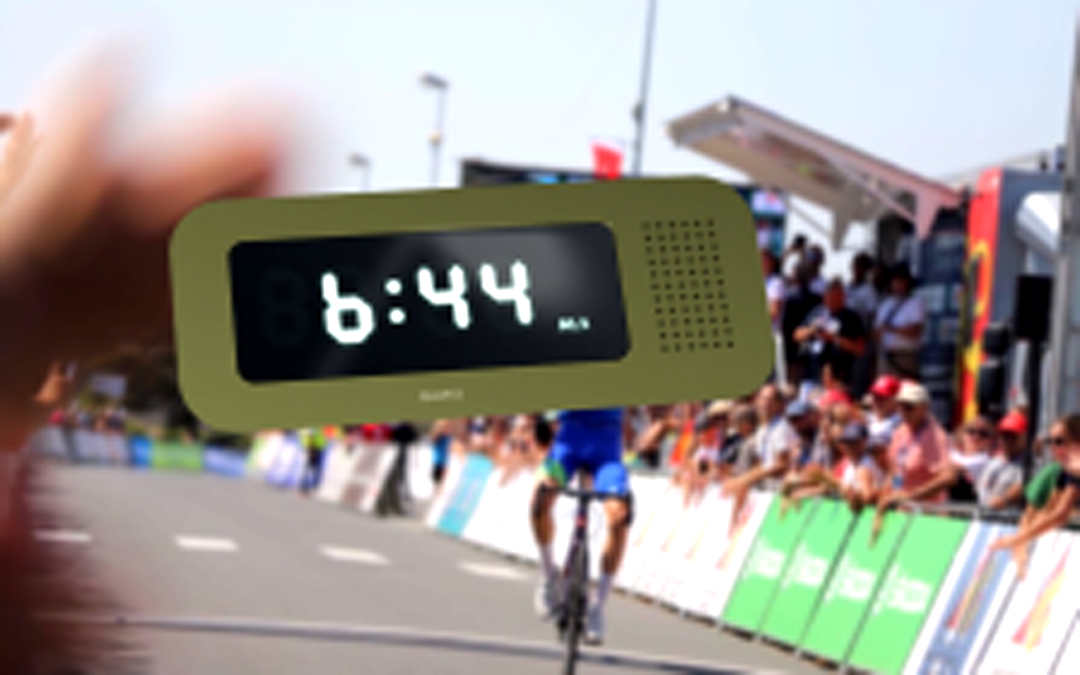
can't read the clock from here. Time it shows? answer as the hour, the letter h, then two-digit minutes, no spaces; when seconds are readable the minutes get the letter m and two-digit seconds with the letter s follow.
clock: 6h44
